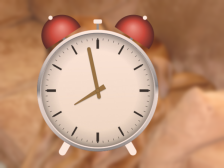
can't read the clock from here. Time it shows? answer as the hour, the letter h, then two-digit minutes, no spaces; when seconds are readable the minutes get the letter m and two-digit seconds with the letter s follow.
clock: 7h58
